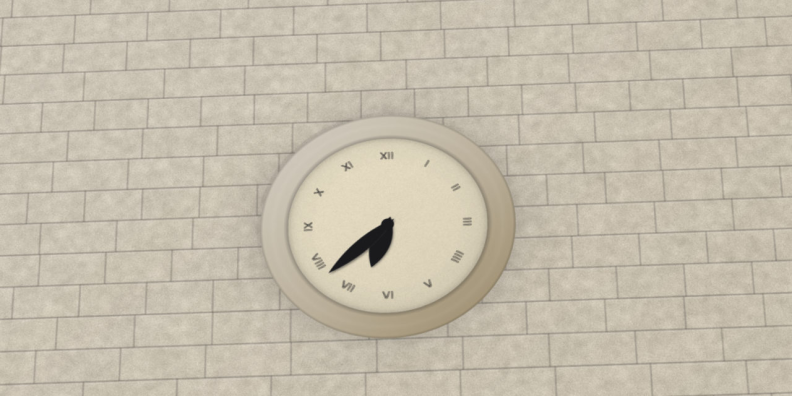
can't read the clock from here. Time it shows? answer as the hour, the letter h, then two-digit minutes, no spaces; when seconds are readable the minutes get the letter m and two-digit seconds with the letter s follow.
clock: 6h38
